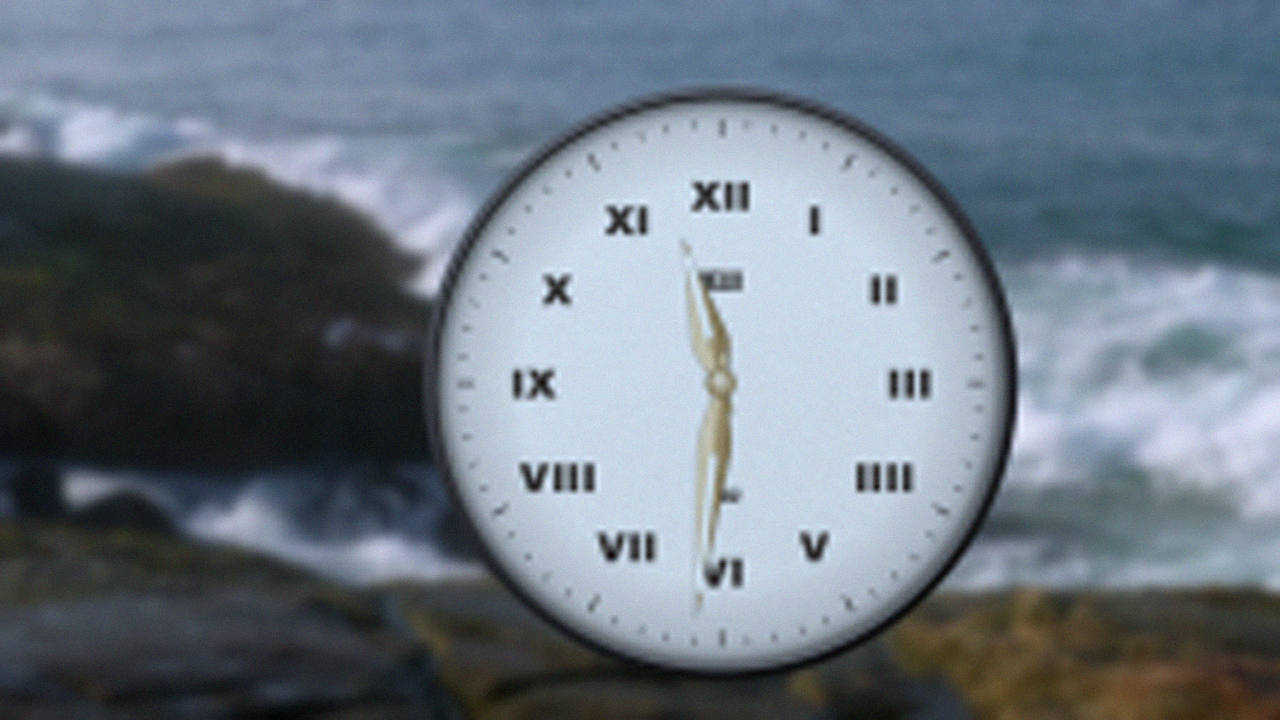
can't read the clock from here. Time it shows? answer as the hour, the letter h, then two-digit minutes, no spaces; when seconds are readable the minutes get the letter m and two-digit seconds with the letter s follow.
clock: 11h31
